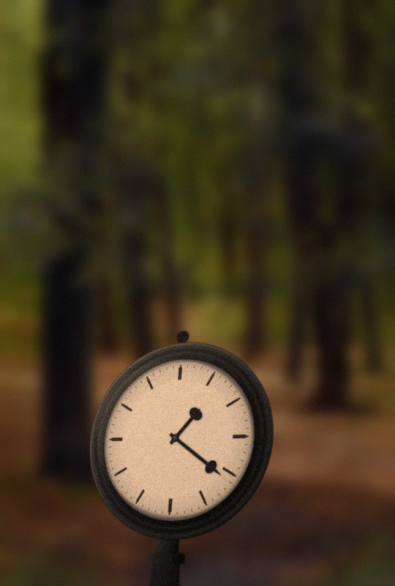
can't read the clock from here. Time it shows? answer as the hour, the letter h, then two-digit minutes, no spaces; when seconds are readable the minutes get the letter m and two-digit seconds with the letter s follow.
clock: 1h21
